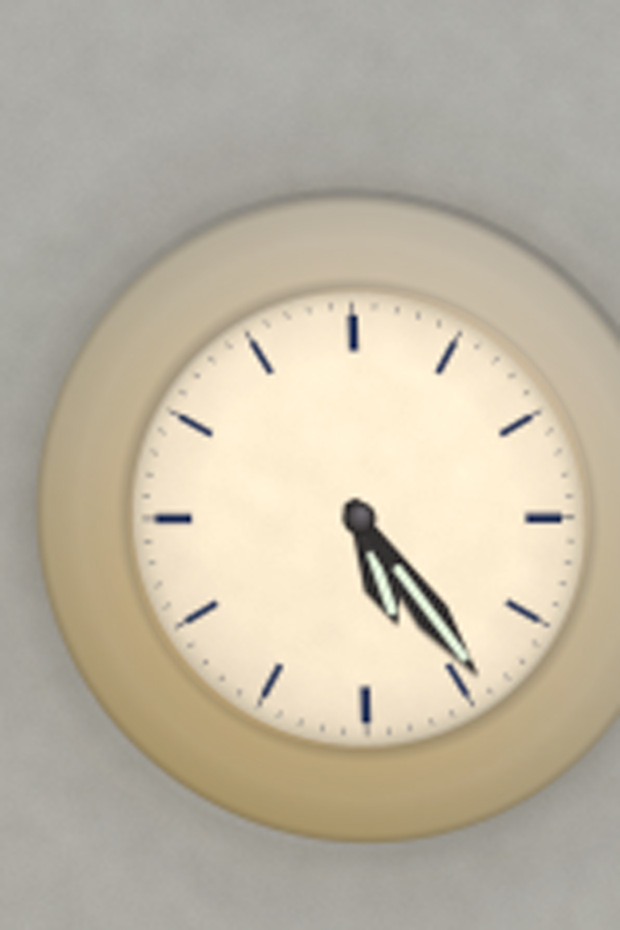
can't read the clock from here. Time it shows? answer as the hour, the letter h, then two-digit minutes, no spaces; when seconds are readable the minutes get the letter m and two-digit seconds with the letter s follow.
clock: 5h24
